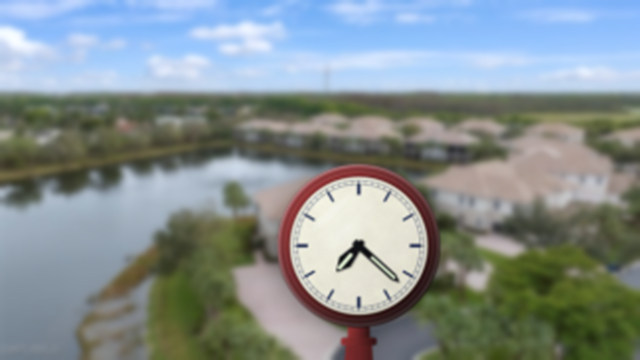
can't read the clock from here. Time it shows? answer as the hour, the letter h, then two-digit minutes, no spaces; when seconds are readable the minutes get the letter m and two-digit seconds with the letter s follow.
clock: 7h22
